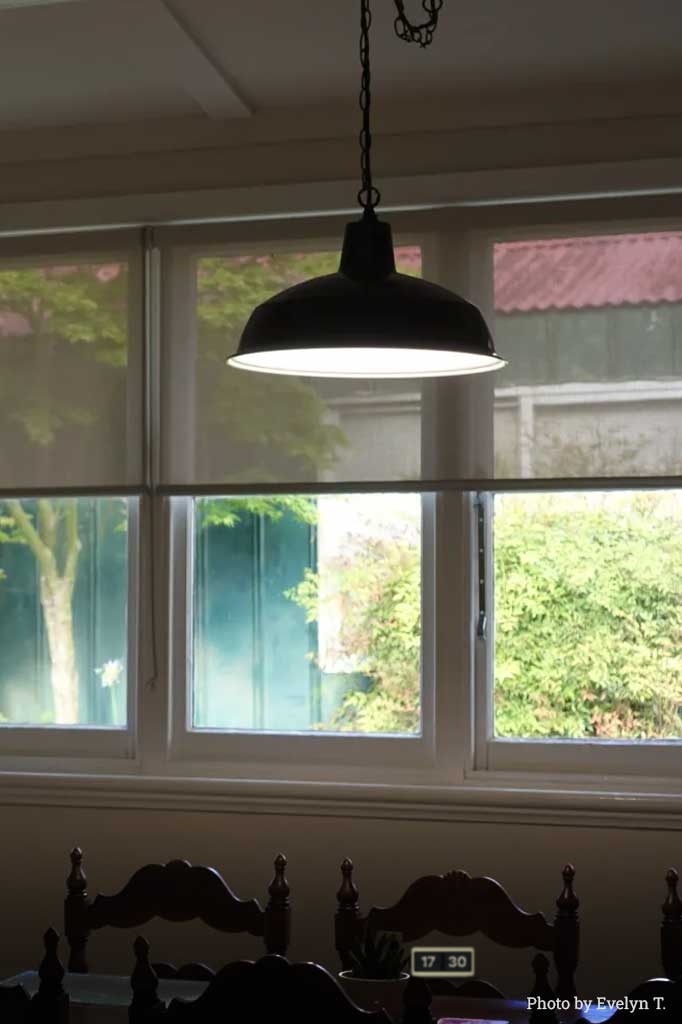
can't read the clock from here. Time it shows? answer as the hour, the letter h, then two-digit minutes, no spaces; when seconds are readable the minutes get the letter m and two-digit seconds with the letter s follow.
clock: 17h30
